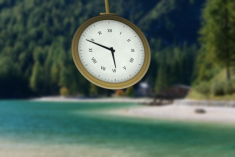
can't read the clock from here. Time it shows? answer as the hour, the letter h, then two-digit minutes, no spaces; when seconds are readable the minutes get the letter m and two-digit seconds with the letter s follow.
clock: 5h49
